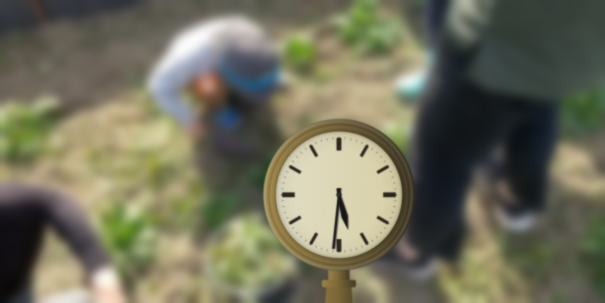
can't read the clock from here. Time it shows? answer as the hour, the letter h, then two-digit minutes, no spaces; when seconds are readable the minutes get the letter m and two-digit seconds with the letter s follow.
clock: 5h31
